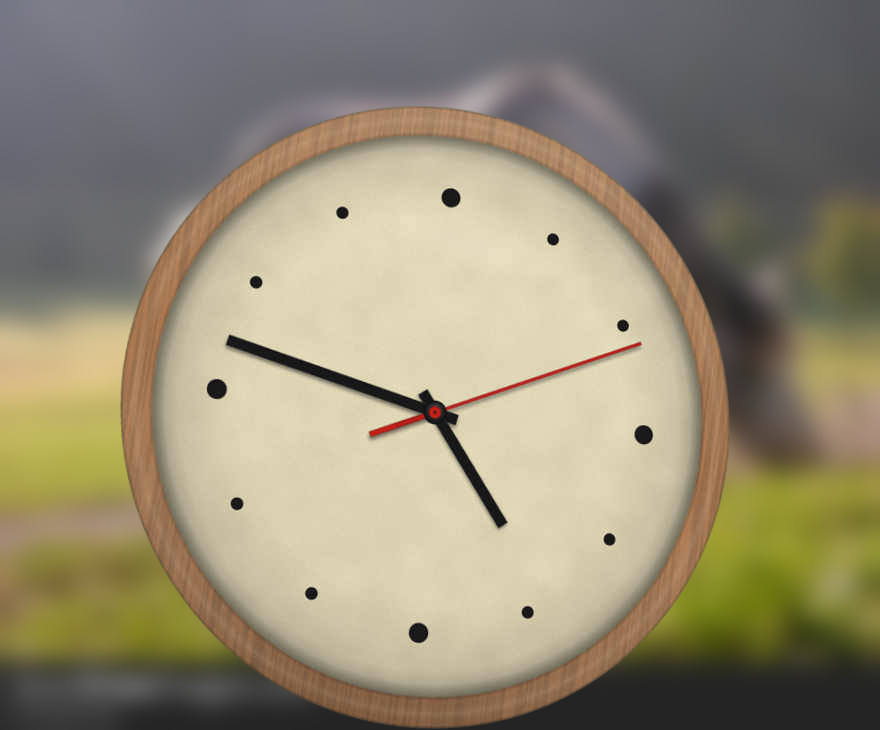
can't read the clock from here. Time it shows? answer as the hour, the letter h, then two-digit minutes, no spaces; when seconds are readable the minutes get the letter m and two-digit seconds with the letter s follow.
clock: 4h47m11s
